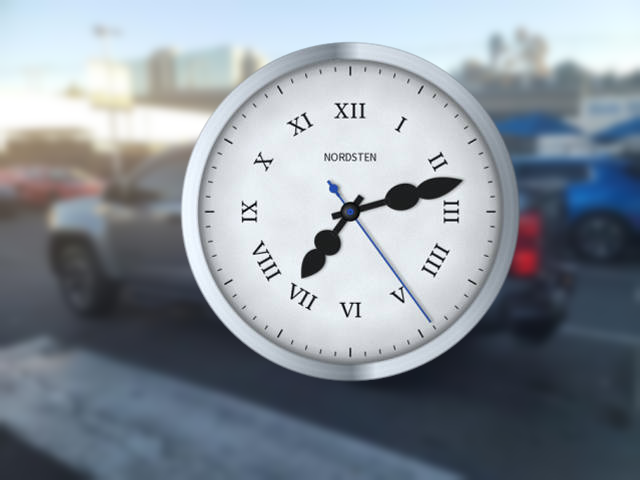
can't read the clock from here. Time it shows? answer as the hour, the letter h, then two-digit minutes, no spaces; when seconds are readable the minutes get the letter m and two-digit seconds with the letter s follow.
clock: 7h12m24s
